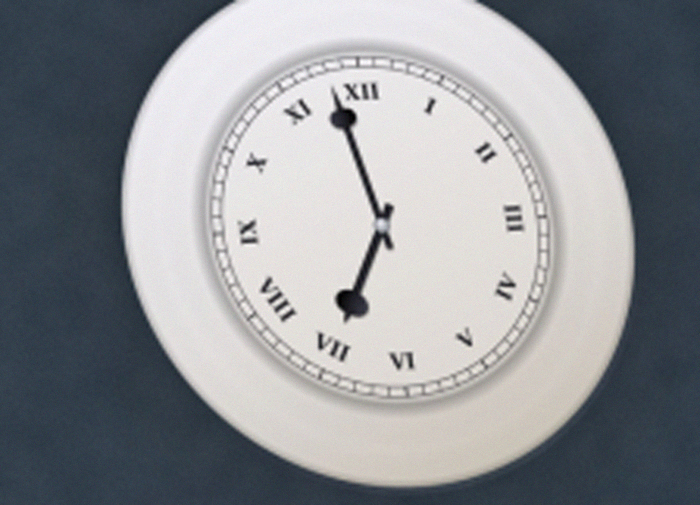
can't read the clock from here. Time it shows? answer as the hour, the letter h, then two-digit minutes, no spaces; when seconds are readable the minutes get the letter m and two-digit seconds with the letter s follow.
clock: 6h58
